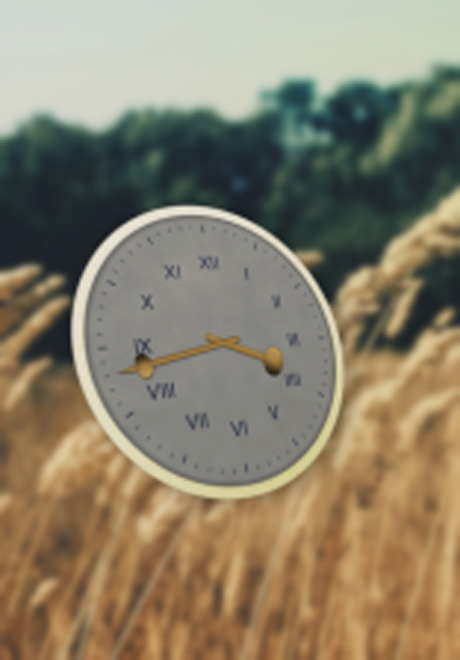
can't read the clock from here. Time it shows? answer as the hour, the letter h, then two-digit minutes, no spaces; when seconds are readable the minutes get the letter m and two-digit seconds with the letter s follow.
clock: 3h43
